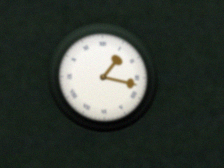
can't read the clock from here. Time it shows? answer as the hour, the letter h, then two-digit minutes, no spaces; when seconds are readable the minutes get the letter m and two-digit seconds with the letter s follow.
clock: 1h17
